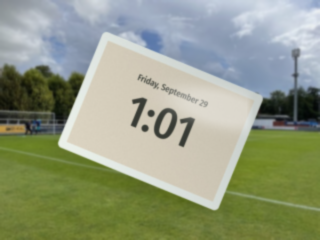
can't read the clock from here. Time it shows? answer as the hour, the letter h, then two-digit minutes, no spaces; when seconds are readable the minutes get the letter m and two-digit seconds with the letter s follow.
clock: 1h01
